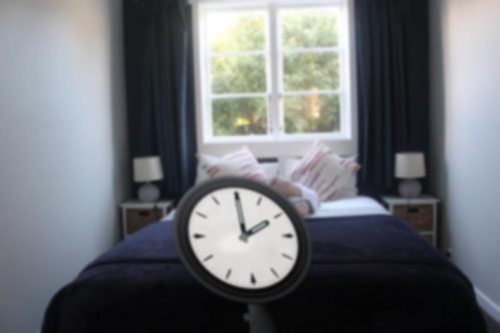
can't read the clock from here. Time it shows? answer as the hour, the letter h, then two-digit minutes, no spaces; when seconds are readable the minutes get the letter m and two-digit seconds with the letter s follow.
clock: 2h00
